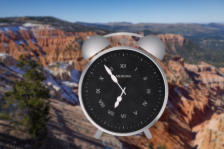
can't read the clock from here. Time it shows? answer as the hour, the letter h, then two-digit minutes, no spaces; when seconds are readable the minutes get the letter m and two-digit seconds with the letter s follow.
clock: 6h54
